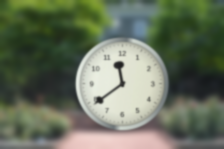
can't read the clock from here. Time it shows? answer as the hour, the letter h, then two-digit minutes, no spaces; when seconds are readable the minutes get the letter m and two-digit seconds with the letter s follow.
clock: 11h39
